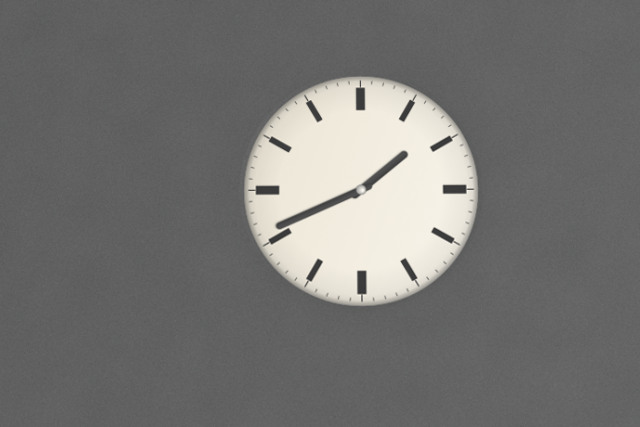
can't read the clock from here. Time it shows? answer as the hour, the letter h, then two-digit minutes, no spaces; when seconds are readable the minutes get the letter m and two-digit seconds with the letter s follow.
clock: 1h41
